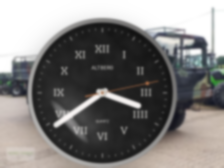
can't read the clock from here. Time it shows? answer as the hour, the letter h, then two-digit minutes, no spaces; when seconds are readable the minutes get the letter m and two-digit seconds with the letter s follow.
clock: 3h39m13s
